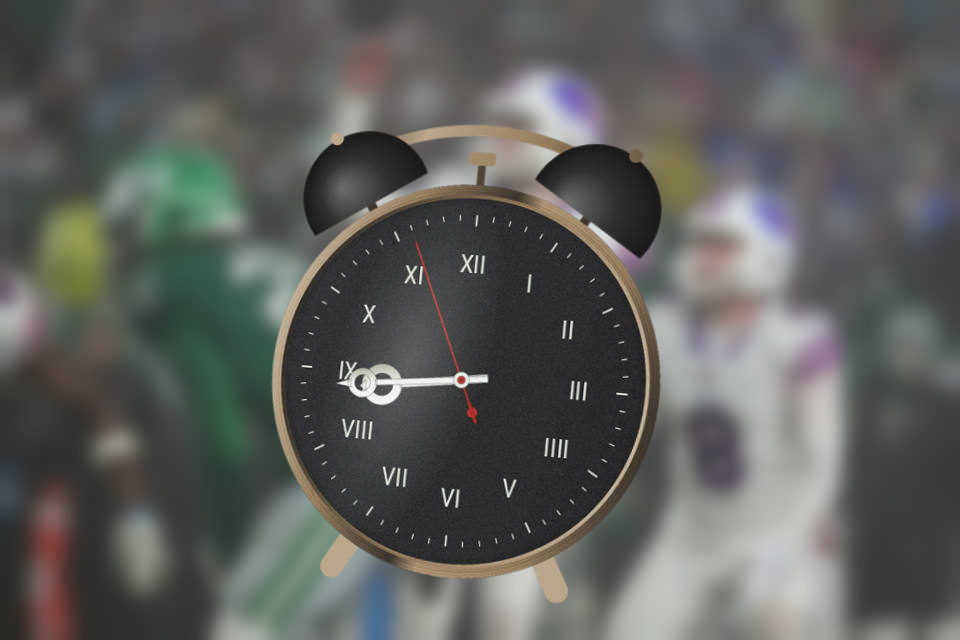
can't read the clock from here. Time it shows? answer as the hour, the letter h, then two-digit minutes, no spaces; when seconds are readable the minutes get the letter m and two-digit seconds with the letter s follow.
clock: 8h43m56s
